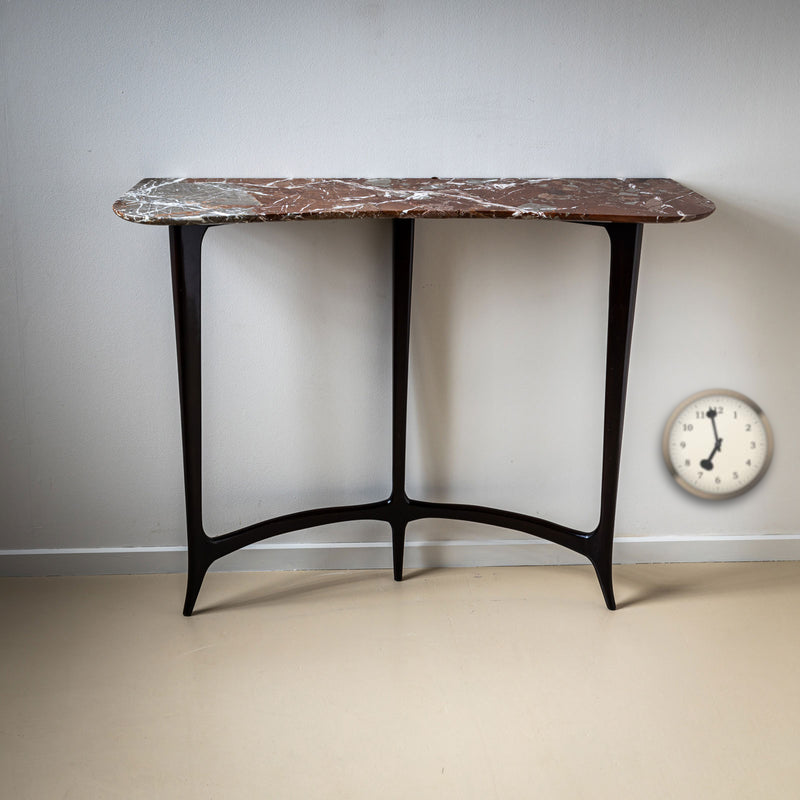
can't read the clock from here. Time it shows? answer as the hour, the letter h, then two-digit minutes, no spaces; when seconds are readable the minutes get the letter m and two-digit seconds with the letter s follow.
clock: 6h58
